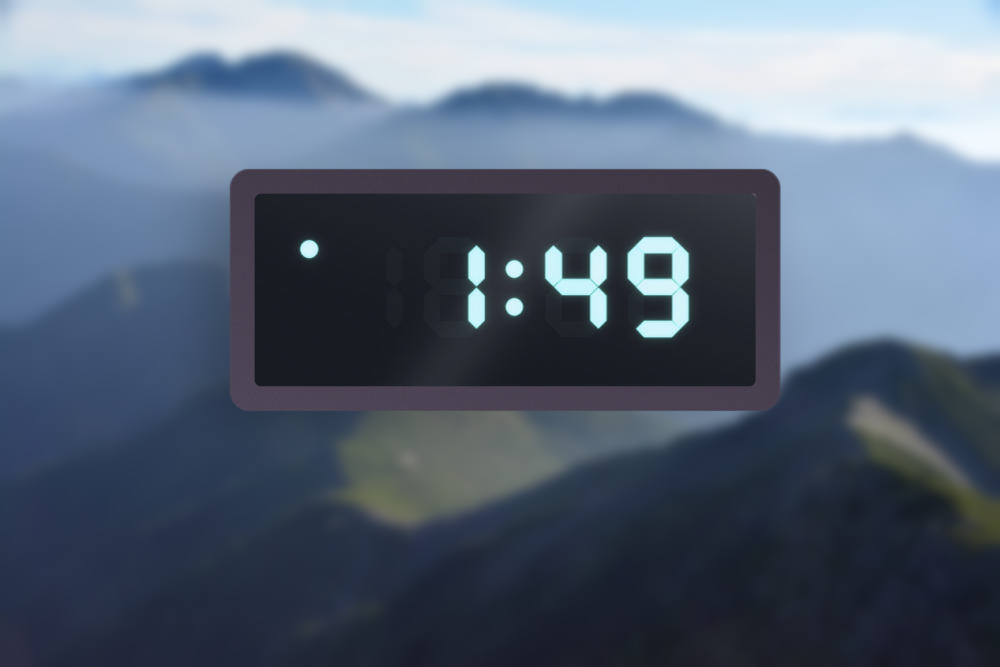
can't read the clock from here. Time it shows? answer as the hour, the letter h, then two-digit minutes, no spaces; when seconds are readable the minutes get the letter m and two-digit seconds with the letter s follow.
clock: 1h49
